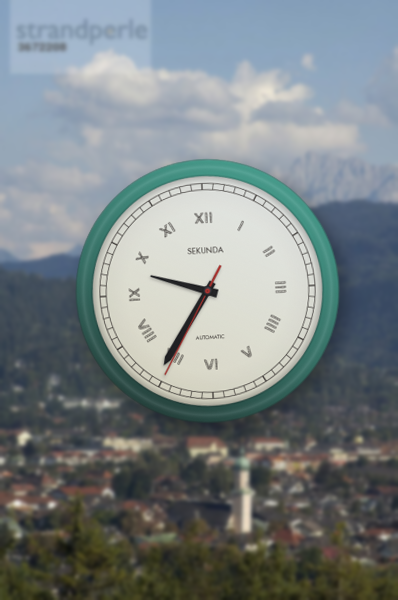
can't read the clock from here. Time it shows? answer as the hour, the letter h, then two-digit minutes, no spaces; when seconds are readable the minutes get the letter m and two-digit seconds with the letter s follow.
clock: 9h35m35s
